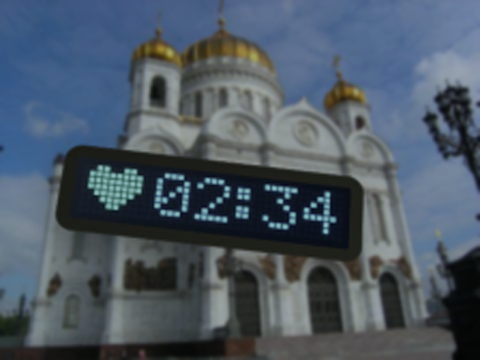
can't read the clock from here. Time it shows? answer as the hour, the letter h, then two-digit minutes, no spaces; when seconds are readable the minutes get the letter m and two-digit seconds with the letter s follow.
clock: 2h34
